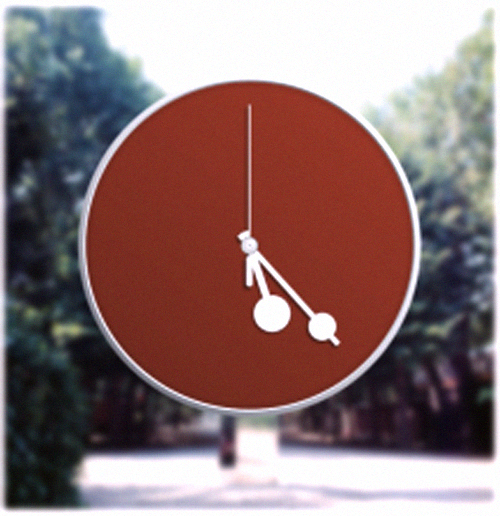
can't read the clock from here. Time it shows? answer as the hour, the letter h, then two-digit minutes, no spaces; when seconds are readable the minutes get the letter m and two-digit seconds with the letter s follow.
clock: 5h23m00s
